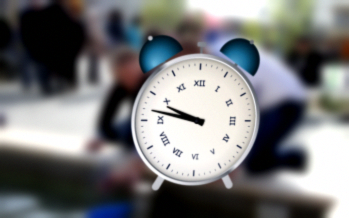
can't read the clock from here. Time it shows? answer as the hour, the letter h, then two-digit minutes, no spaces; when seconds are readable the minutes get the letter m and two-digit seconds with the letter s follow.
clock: 9h47
